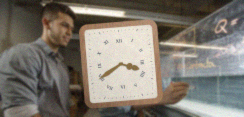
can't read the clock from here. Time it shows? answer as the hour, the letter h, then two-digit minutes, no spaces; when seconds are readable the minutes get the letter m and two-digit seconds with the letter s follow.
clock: 3h40
